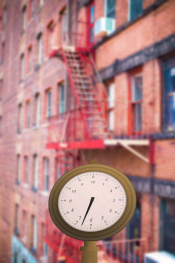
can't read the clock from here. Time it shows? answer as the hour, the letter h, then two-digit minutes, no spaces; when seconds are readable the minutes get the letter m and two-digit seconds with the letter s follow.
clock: 6h33
